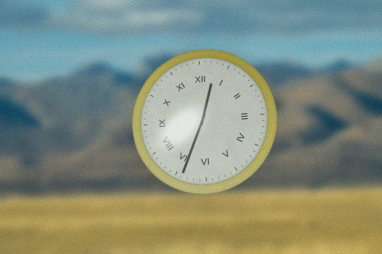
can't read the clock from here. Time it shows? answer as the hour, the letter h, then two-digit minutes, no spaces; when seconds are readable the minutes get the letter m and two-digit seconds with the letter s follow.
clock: 12h34
